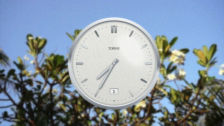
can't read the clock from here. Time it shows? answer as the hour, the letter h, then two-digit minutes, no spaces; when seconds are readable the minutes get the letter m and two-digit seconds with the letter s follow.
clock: 7h35
